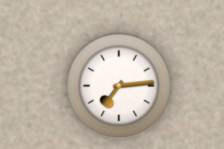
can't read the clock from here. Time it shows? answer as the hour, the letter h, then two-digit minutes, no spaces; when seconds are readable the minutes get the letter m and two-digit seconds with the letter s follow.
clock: 7h14
